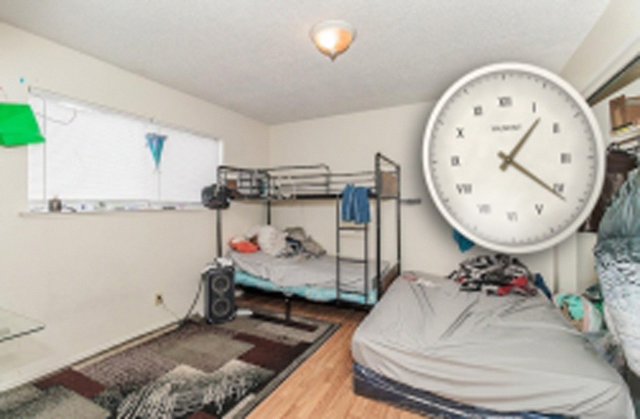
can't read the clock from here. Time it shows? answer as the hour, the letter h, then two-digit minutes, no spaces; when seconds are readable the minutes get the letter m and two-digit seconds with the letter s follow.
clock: 1h21
